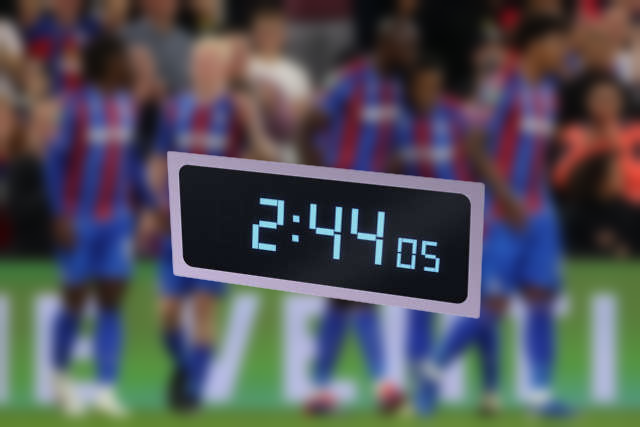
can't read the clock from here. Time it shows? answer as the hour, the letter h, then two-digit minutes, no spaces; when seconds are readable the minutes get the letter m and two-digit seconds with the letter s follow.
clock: 2h44m05s
